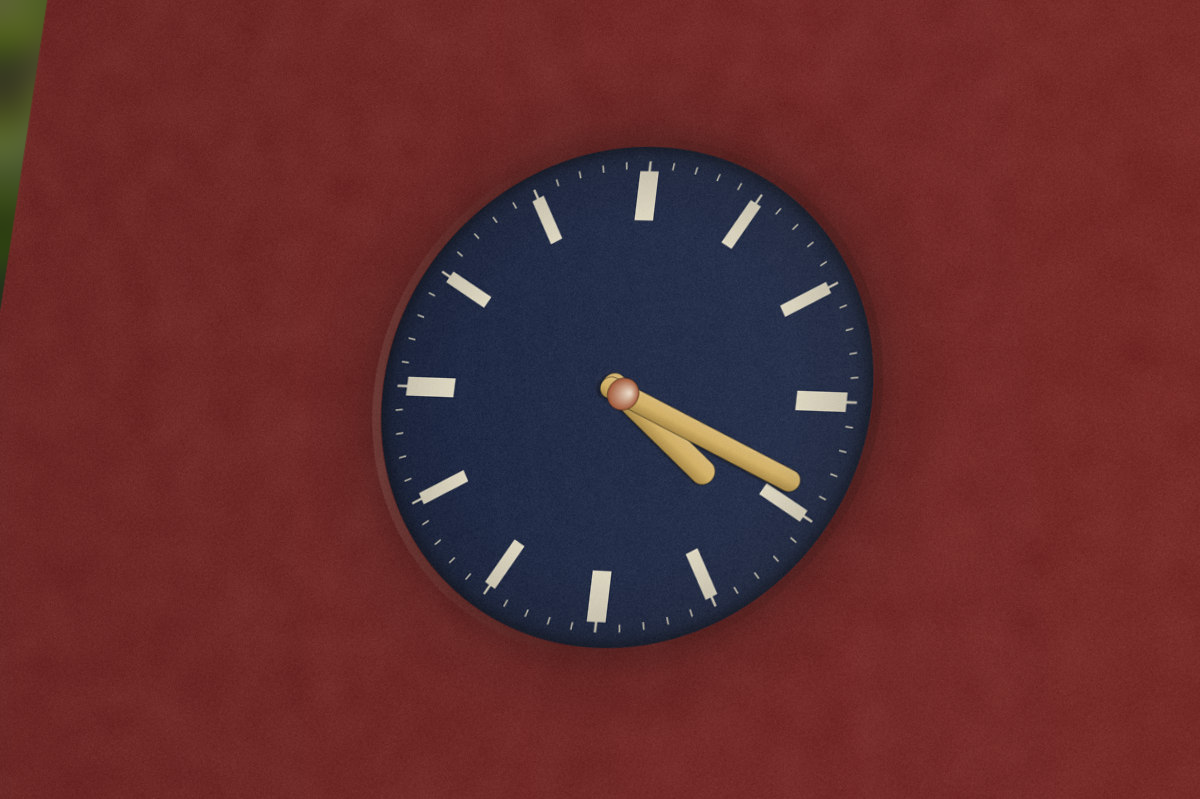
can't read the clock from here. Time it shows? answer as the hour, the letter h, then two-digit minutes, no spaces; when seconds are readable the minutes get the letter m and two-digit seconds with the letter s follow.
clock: 4h19
